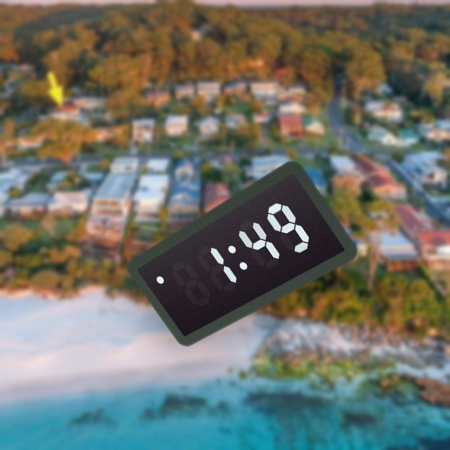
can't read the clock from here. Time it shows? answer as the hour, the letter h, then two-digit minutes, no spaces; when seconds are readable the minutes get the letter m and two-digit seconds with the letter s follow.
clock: 1h49
